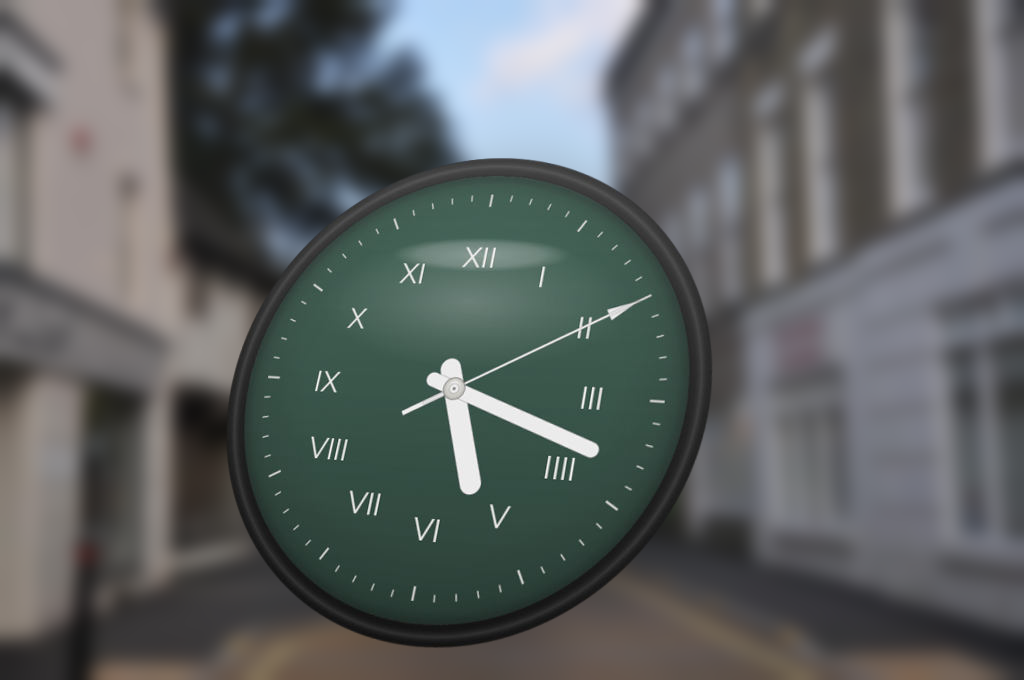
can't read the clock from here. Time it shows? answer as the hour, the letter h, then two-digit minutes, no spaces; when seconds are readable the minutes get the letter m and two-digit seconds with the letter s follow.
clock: 5h18m10s
